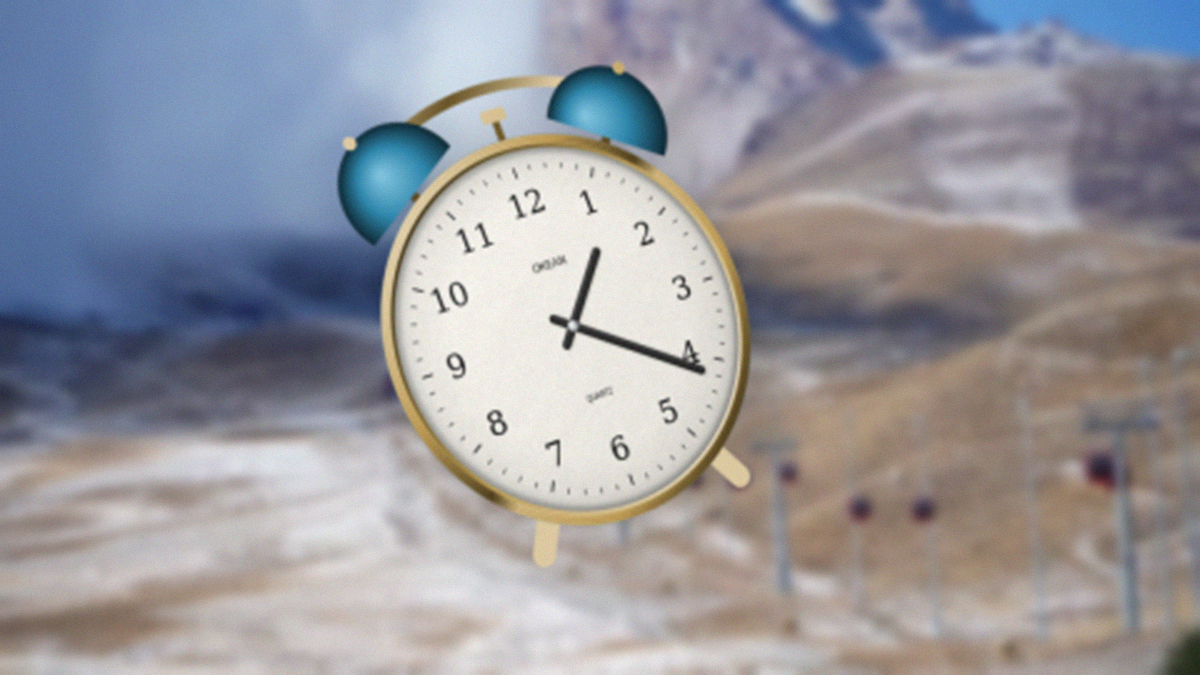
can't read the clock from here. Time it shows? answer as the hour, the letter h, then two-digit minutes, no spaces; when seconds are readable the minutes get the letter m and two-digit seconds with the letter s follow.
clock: 1h21
